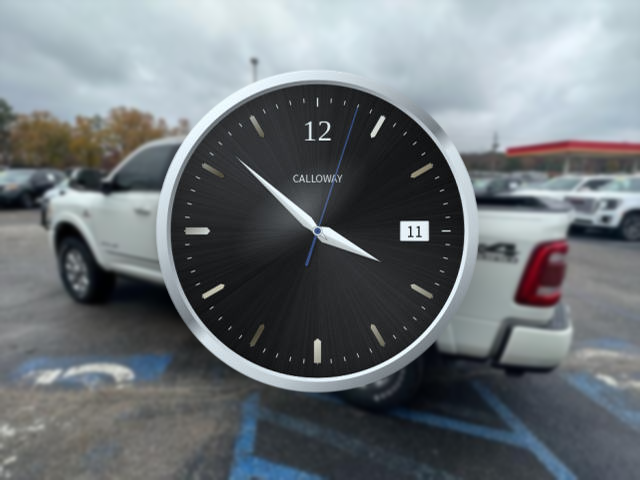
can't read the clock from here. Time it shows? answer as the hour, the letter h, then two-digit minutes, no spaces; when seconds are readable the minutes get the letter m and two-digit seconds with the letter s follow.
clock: 3h52m03s
